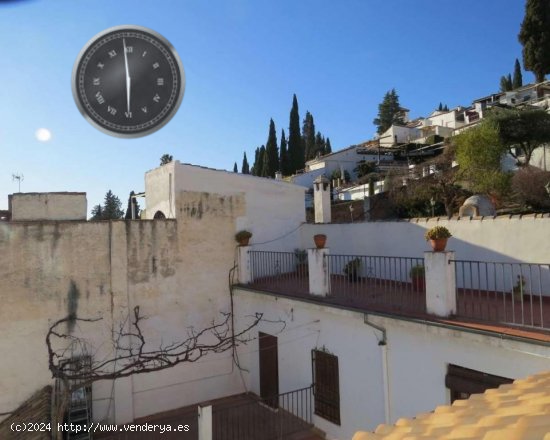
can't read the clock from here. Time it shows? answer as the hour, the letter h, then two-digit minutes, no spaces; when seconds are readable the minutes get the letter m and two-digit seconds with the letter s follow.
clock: 5h59
